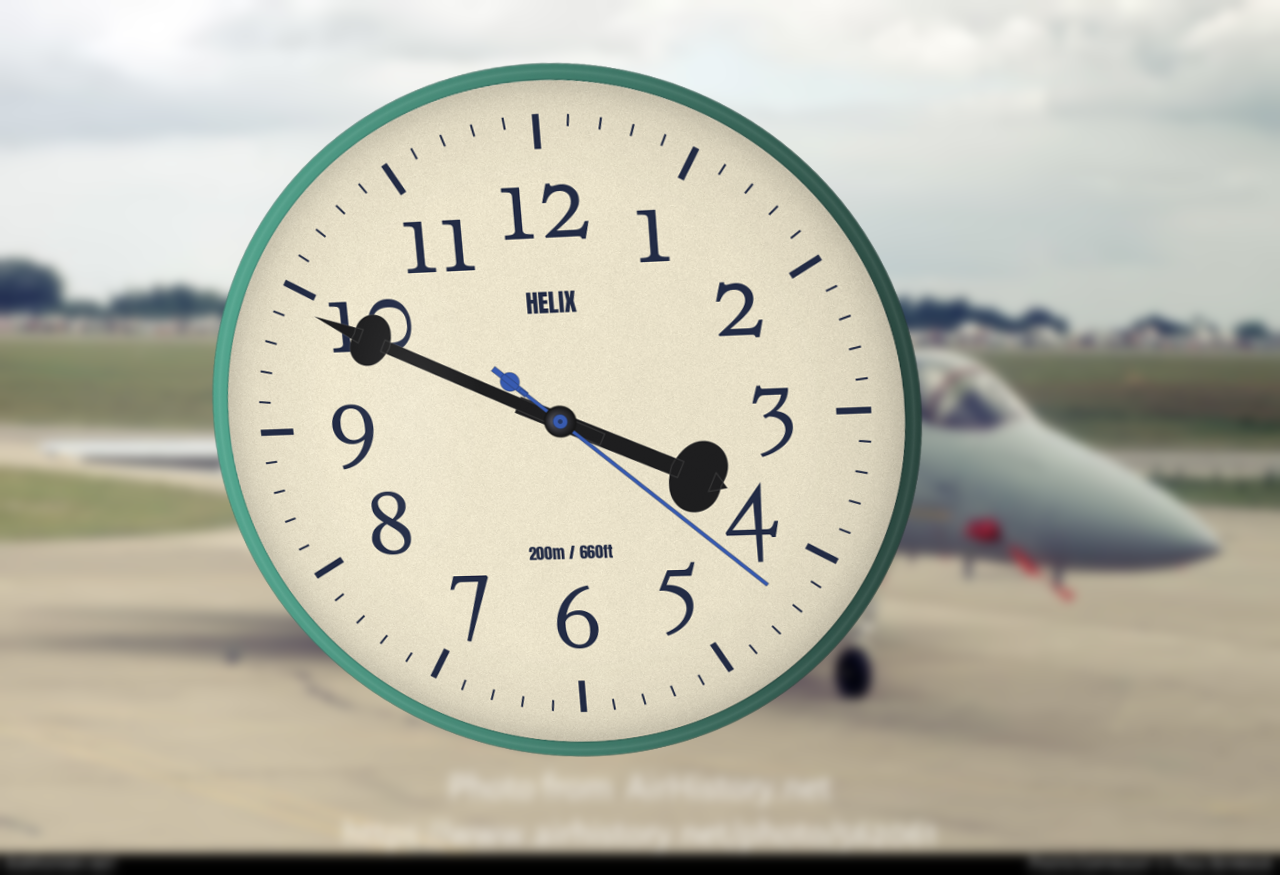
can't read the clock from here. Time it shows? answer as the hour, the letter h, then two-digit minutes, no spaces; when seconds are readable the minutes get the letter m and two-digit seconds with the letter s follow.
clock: 3h49m22s
